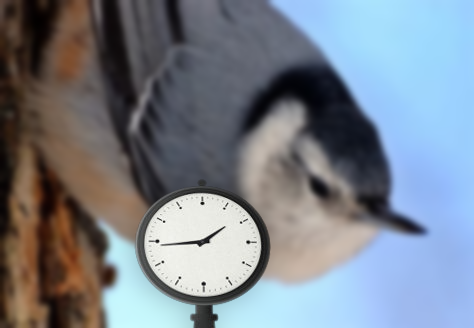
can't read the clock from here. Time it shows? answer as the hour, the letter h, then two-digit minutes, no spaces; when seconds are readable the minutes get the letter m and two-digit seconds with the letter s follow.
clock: 1h44
